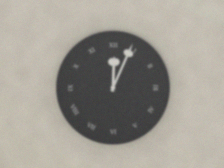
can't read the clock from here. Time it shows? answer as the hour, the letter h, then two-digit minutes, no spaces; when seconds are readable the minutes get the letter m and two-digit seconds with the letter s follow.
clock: 12h04
